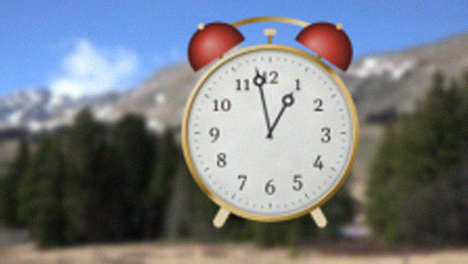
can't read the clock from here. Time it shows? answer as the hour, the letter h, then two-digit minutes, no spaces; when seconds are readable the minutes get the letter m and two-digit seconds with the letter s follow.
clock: 12h58
